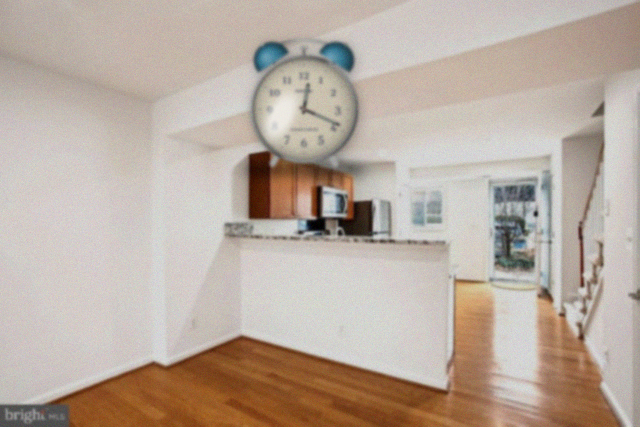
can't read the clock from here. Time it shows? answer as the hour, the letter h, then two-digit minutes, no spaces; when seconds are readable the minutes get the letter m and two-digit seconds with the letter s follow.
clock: 12h19
